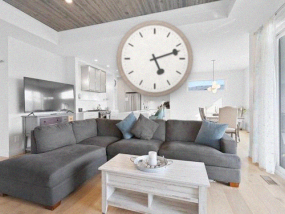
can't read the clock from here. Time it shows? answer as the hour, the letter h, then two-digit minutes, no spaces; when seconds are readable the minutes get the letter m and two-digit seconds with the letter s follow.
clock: 5h12
